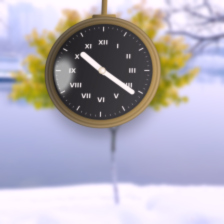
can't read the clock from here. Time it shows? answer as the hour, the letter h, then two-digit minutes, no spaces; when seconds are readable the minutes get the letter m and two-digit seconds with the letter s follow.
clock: 10h21
